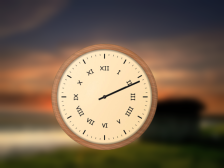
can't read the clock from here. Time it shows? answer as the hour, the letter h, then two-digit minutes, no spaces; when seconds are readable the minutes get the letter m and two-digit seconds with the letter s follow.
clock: 2h11
